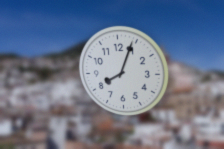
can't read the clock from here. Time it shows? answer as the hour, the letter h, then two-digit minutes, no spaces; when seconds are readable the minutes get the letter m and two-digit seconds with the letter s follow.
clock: 8h04
